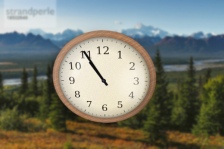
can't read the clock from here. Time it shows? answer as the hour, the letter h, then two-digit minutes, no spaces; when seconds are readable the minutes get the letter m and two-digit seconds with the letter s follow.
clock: 10h55
